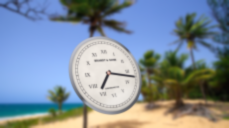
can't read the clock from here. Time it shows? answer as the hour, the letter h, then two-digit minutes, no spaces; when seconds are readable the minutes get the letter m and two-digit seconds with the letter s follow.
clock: 7h17
